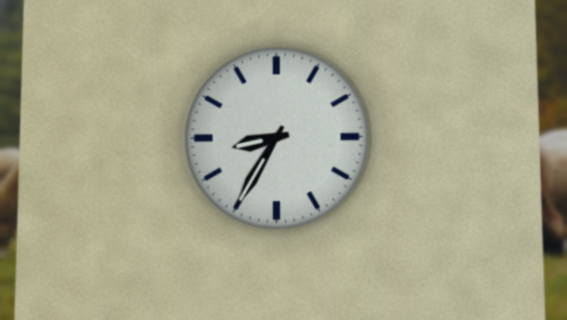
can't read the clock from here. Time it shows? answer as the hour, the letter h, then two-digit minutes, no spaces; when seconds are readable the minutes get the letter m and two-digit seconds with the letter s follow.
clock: 8h35
